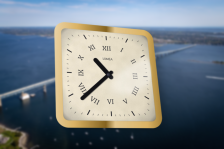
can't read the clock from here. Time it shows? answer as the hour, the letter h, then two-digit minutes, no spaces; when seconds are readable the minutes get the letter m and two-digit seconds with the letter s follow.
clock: 10h38
